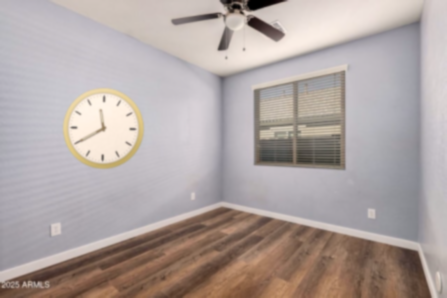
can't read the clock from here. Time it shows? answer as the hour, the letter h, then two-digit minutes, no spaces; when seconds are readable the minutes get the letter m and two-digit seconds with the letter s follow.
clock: 11h40
